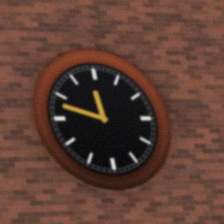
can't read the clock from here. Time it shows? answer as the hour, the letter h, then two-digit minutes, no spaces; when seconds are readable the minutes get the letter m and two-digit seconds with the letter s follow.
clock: 11h48
